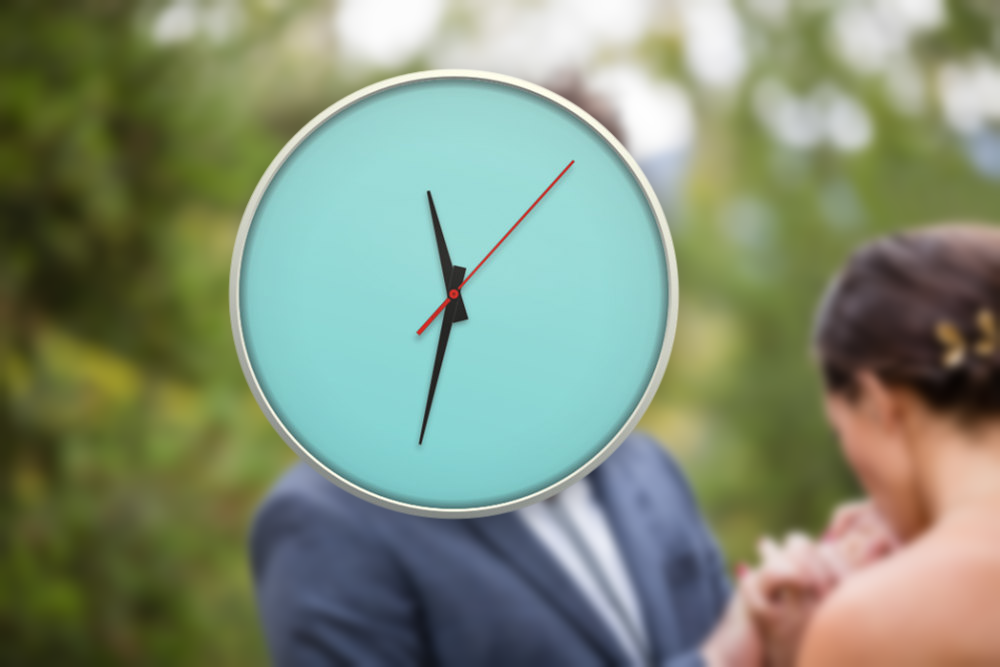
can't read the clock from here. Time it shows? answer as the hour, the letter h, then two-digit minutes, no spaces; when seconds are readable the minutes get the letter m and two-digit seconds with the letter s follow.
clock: 11h32m07s
